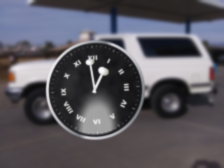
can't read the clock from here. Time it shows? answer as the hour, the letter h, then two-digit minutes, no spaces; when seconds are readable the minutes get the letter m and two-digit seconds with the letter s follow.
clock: 12h59
